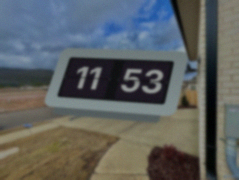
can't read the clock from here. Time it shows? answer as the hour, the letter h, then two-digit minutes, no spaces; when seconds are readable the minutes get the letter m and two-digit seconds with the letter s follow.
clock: 11h53
